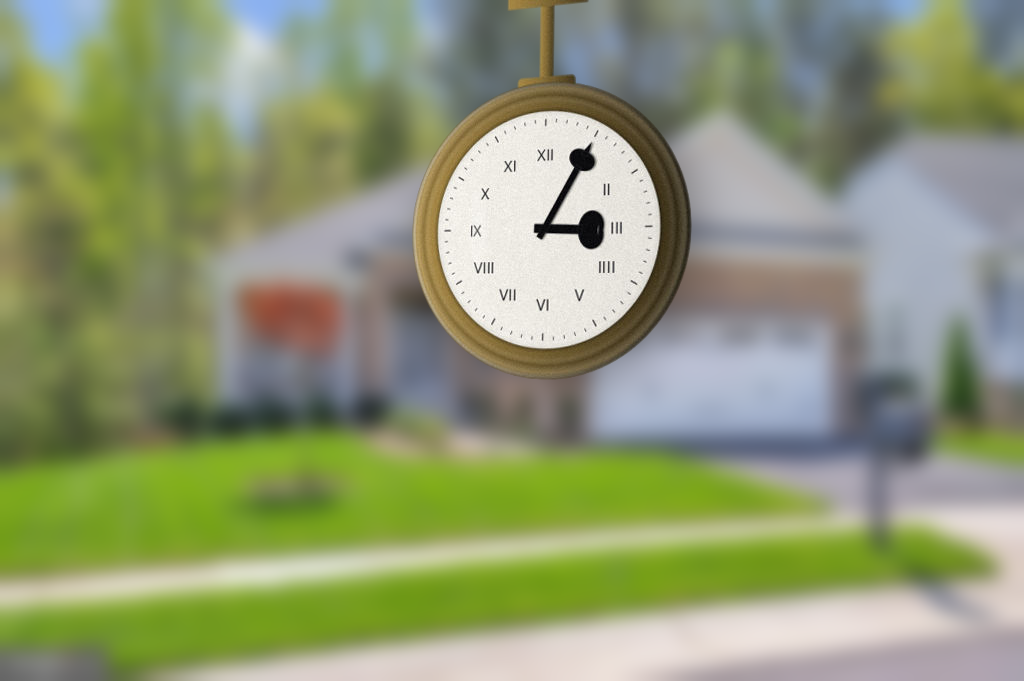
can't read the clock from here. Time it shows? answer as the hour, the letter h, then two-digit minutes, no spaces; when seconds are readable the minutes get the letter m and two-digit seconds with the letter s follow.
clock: 3h05
